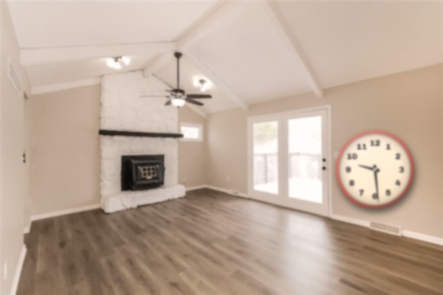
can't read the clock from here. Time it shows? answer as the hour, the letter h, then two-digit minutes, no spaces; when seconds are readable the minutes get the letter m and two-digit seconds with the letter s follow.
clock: 9h29
